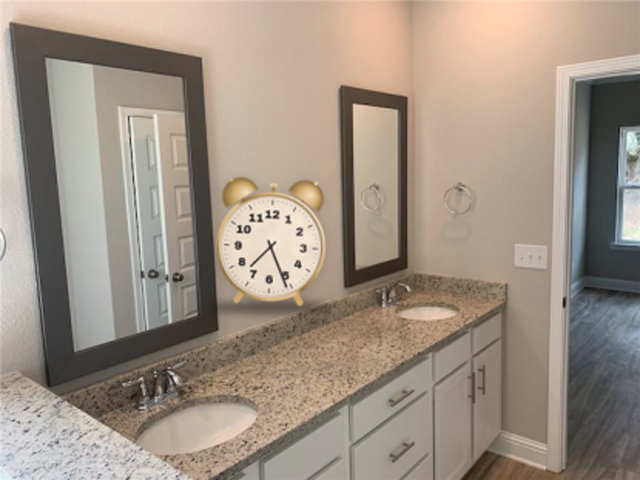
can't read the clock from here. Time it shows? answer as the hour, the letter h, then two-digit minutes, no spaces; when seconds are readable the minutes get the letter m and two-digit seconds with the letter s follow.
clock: 7h26
